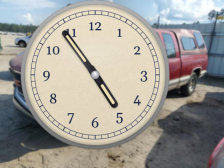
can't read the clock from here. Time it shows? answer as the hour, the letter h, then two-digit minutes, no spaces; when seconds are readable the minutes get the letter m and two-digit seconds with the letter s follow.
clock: 4h54
